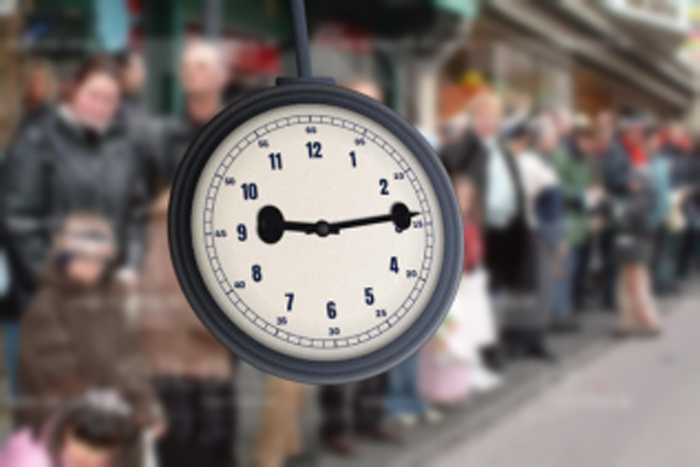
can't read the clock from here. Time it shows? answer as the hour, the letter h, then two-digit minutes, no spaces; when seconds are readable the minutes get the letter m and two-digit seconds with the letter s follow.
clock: 9h14
